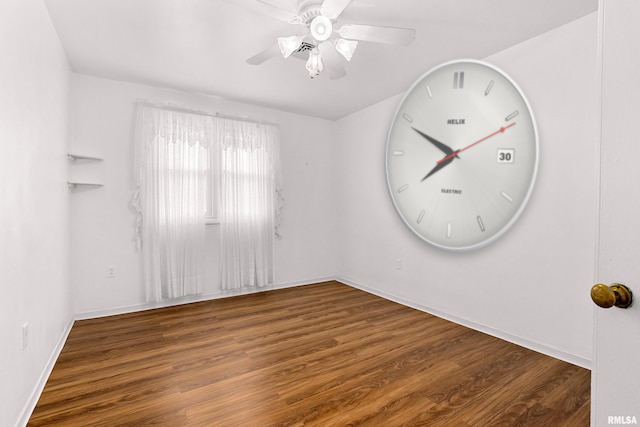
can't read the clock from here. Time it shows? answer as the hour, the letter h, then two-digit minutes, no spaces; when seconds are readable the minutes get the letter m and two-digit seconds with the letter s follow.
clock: 7h49m11s
